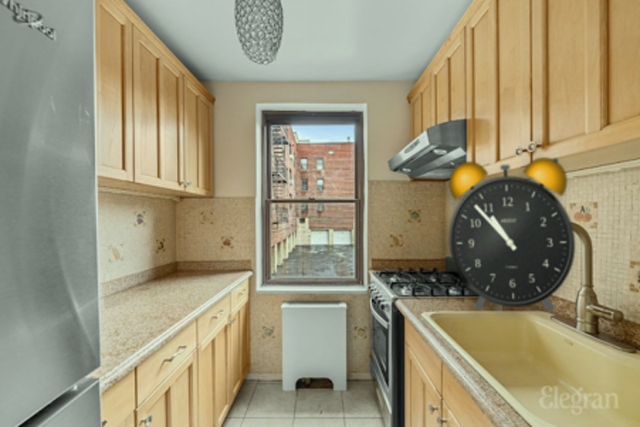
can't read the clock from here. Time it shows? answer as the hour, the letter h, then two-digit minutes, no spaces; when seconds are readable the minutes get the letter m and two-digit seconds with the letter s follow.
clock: 10h53
